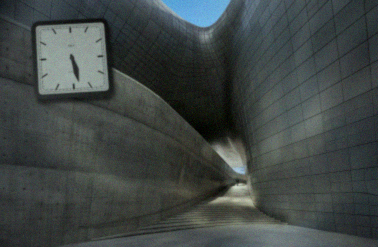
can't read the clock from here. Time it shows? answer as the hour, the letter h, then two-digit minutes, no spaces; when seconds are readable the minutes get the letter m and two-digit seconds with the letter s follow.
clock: 5h28
